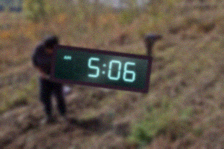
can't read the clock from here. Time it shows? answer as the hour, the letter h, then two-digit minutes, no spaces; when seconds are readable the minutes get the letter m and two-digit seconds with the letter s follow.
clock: 5h06
